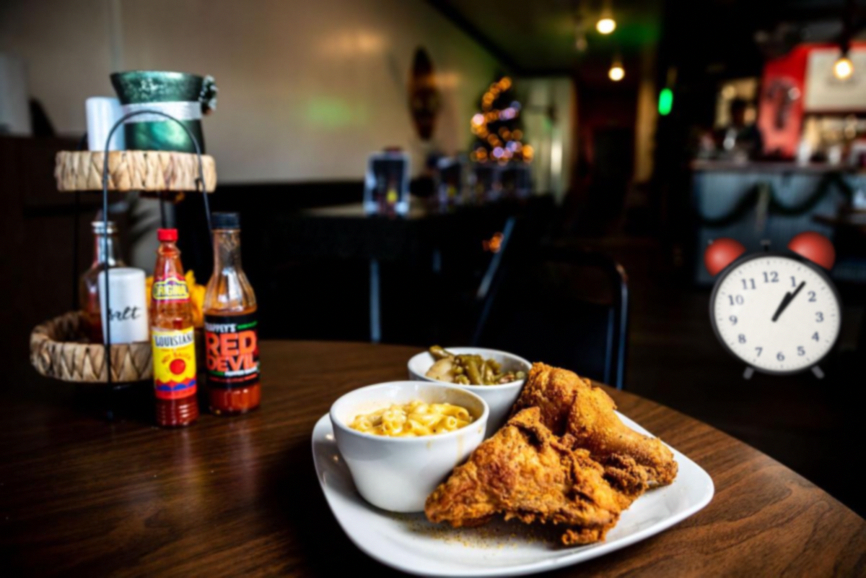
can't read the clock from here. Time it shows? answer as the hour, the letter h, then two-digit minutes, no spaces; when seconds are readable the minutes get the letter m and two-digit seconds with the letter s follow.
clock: 1h07
